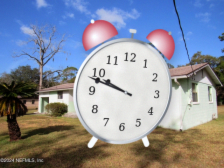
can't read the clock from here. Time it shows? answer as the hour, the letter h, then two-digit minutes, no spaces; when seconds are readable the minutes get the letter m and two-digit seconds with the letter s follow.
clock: 9h48
